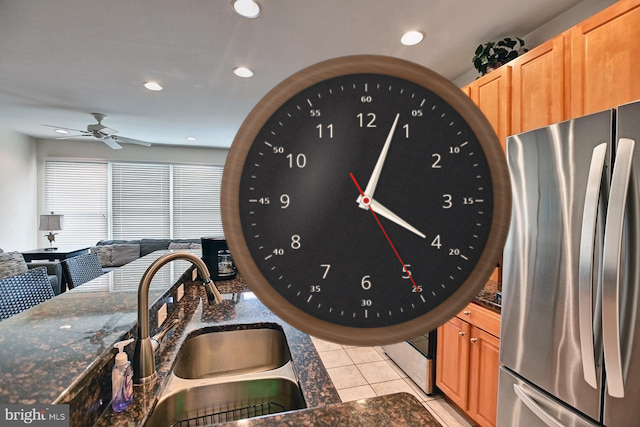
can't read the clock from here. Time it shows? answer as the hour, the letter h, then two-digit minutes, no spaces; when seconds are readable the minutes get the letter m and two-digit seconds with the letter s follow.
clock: 4h03m25s
